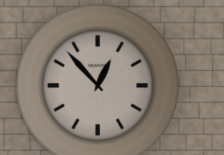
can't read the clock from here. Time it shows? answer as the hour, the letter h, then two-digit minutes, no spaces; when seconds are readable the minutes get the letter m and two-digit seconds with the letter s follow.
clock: 12h53
